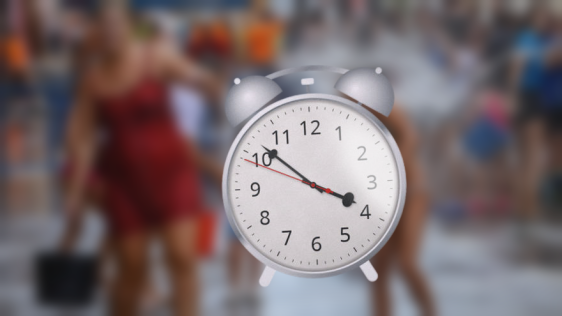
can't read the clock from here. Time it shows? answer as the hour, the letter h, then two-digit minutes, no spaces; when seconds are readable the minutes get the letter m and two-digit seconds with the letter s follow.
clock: 3h51m49s
